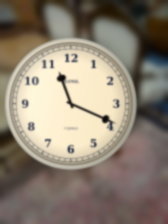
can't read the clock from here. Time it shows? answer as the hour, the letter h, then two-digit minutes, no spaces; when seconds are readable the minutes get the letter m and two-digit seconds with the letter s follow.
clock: 11h19
